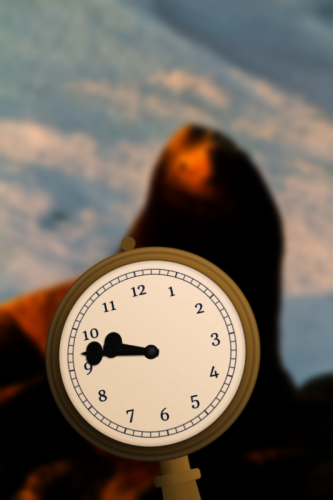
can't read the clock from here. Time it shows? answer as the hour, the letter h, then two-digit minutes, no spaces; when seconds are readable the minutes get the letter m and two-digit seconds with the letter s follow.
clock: 9h47
